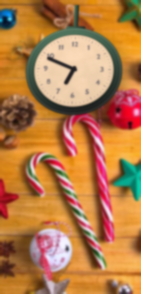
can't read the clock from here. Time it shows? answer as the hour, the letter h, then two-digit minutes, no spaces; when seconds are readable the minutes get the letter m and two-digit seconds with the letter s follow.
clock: 6h49
